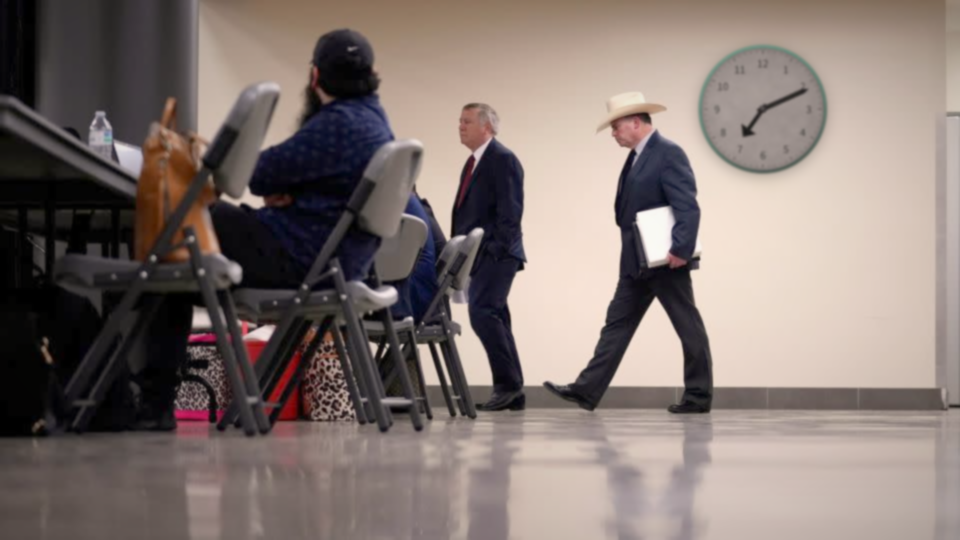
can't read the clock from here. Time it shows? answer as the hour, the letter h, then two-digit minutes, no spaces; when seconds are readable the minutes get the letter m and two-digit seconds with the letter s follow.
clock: 7h11
